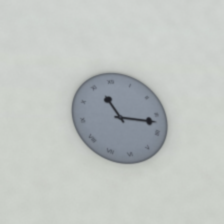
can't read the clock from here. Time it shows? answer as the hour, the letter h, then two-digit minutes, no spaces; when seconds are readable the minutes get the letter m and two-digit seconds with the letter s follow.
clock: 11h17
